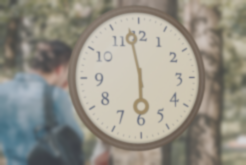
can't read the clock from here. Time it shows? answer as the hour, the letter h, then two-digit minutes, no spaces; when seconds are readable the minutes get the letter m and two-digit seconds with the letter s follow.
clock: 5h58
